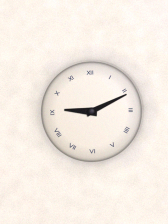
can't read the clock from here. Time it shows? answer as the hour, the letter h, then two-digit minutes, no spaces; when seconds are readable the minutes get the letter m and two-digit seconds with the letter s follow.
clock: 9h11
